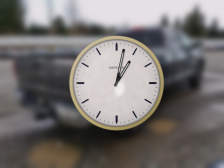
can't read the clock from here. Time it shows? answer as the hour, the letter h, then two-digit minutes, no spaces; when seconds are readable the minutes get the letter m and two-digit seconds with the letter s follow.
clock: 1h02
